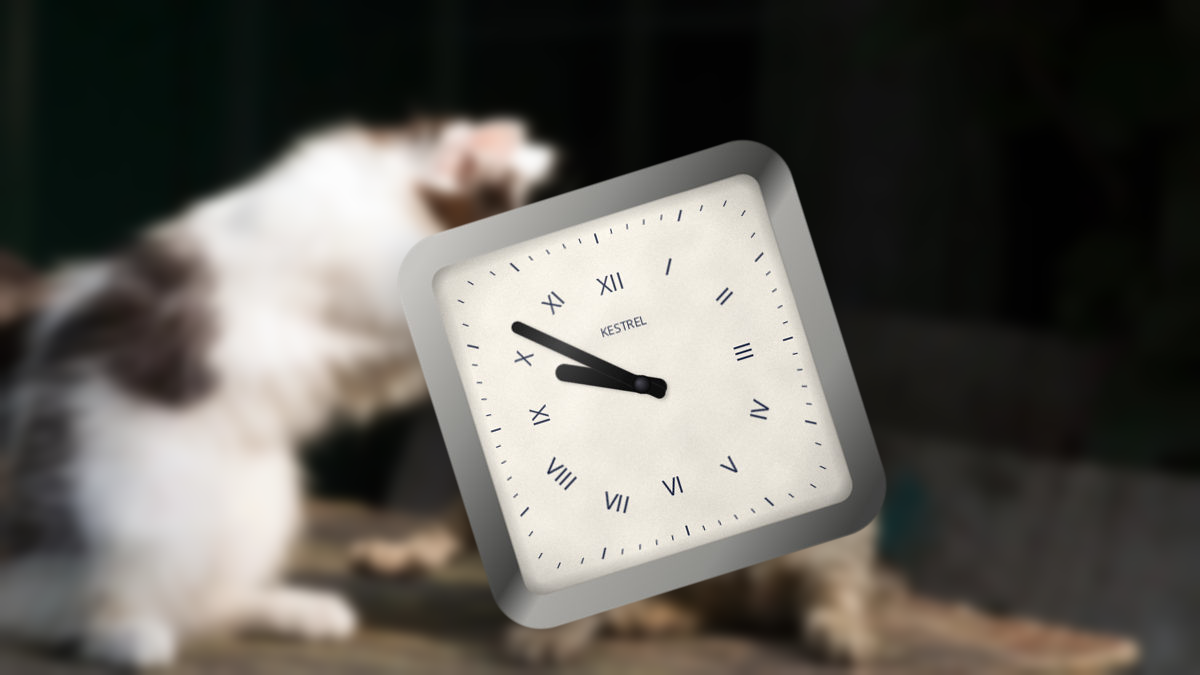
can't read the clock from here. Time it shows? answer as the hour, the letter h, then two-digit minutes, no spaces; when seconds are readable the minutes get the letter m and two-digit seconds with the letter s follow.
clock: 9h52
